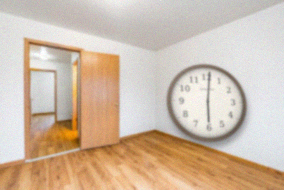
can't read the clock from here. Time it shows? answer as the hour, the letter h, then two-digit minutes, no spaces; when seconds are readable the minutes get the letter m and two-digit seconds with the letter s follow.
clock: 6h01
